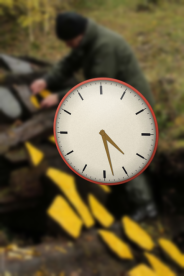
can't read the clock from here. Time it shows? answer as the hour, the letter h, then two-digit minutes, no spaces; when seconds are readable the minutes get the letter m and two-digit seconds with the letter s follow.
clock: 4h28
